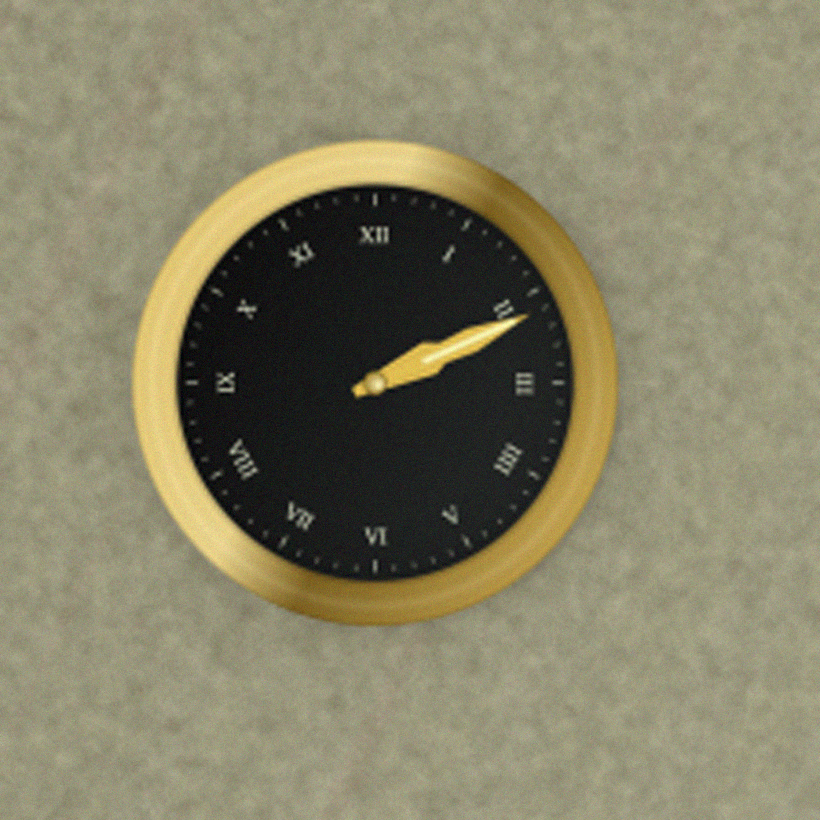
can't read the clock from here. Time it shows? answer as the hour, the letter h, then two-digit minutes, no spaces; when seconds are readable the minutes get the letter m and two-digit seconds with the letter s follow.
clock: 2h11
